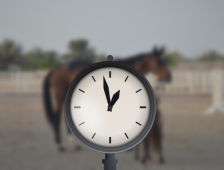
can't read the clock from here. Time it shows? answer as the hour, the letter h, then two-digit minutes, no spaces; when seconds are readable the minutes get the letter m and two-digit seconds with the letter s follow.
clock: 12h58
